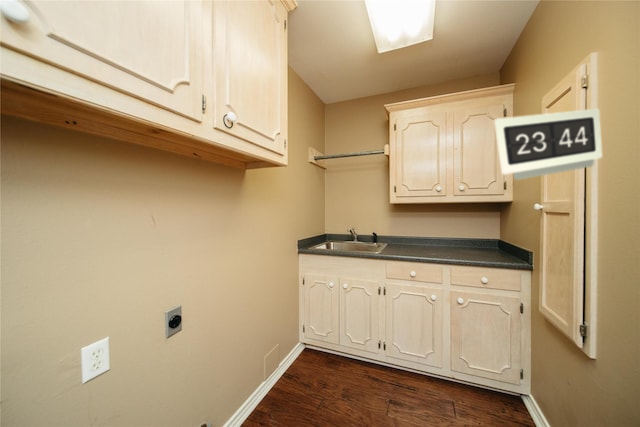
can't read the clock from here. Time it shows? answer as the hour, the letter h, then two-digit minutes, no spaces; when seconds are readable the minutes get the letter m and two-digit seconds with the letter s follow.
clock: 23h44
